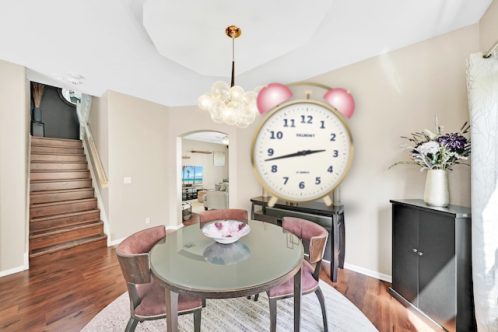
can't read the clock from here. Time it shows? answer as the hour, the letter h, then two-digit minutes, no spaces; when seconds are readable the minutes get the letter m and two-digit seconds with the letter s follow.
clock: 2h43
